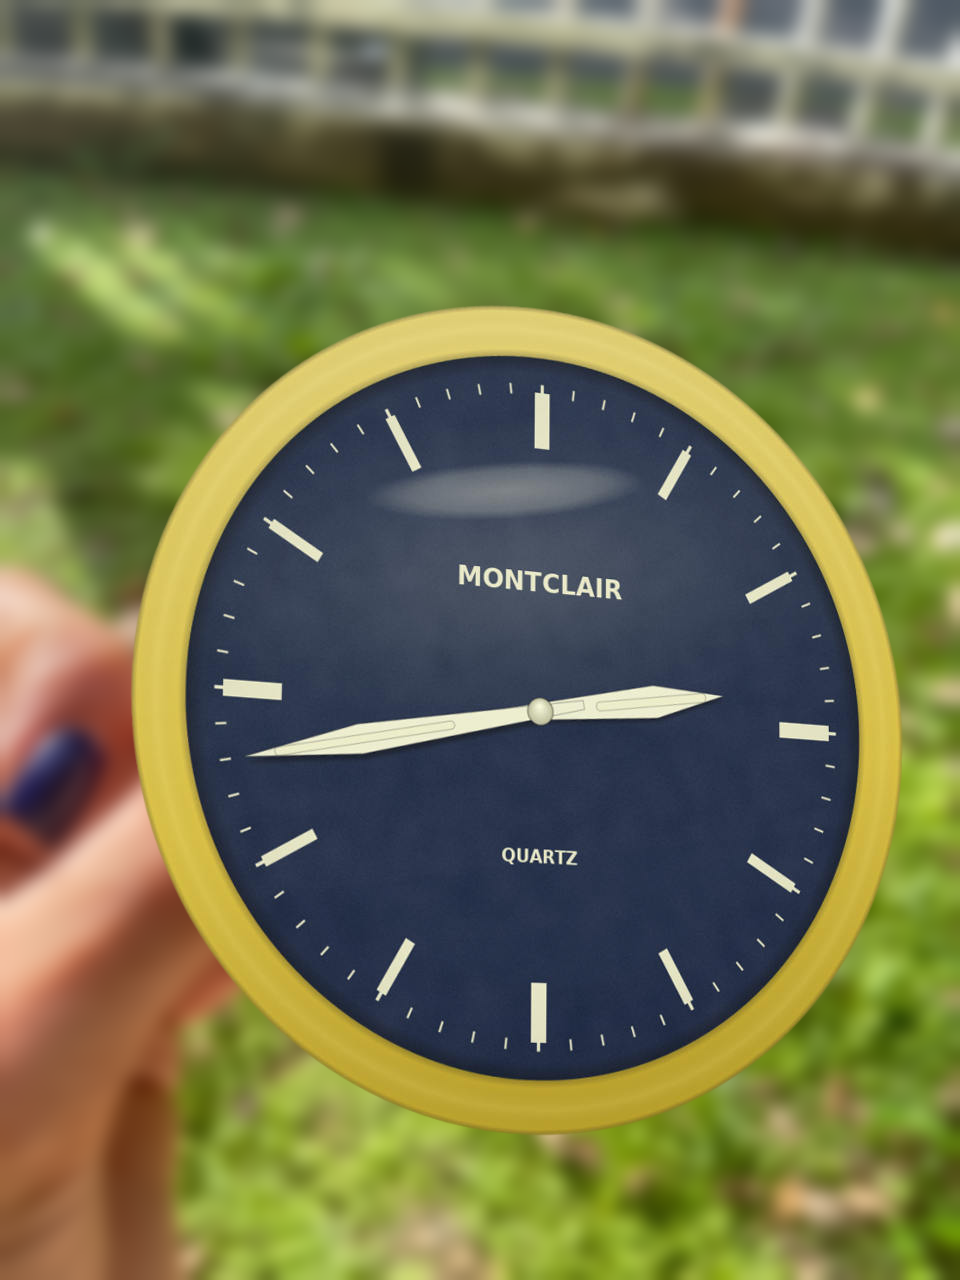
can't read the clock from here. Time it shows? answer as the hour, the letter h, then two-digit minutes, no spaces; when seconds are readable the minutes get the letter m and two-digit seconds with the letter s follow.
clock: 2h43
